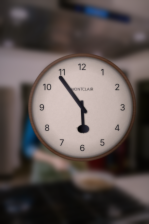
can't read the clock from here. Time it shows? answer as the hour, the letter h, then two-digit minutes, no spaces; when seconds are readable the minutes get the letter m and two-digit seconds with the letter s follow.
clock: 5h54
